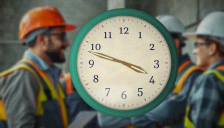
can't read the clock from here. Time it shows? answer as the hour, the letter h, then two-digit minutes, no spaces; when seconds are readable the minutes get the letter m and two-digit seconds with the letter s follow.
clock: 3h48
